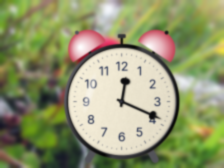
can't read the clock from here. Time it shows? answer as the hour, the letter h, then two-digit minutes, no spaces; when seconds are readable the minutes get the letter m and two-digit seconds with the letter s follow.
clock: 12h19
